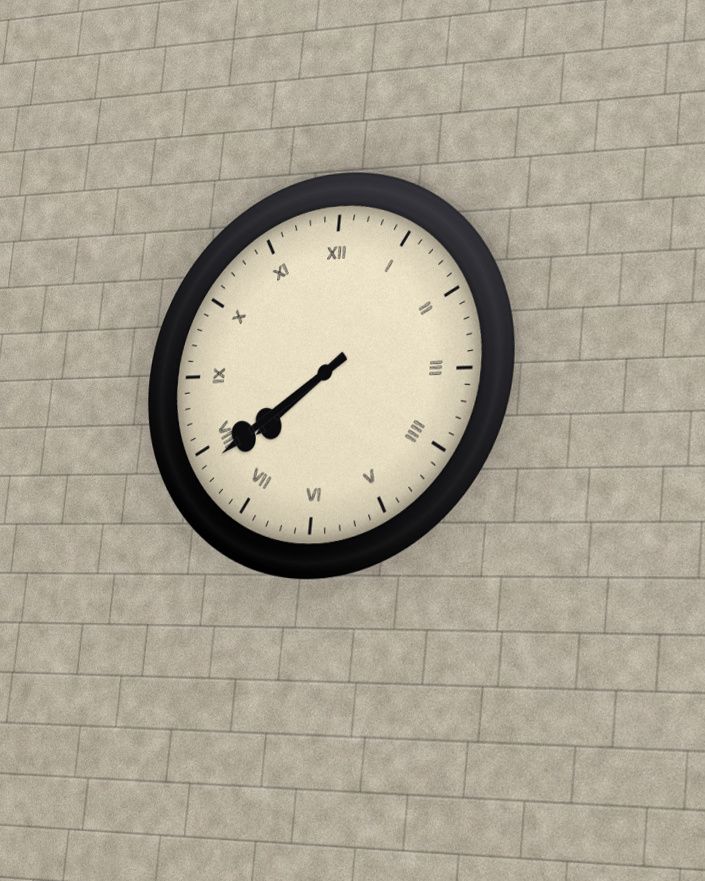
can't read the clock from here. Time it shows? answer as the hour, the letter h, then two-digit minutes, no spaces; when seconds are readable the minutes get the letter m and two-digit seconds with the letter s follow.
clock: 7h39
